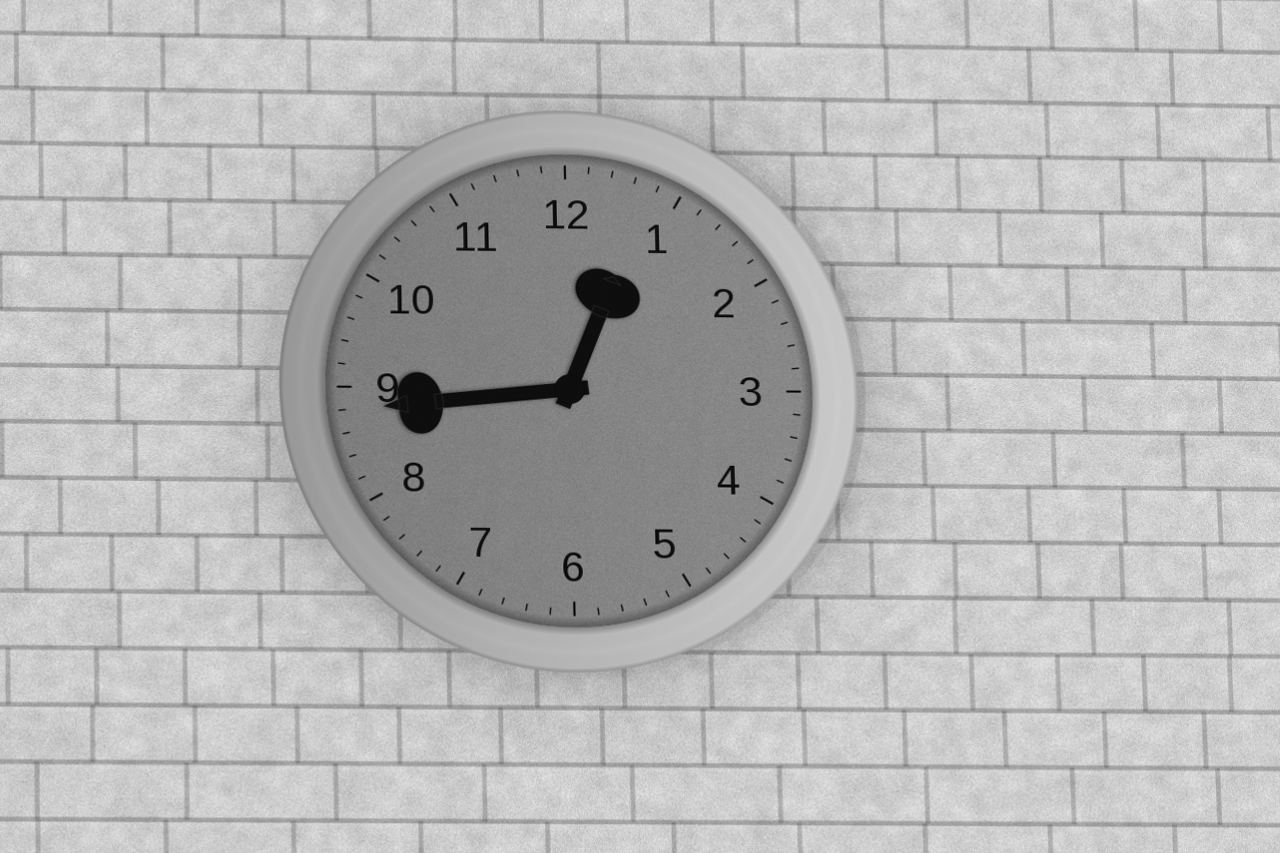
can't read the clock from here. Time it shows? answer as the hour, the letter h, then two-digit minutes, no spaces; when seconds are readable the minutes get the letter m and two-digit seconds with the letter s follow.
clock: 12h44
